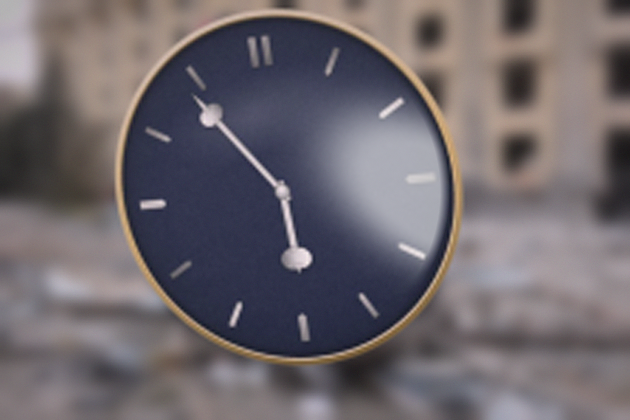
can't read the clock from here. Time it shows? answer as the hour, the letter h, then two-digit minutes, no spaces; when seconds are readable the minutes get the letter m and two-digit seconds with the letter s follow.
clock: 5h54
